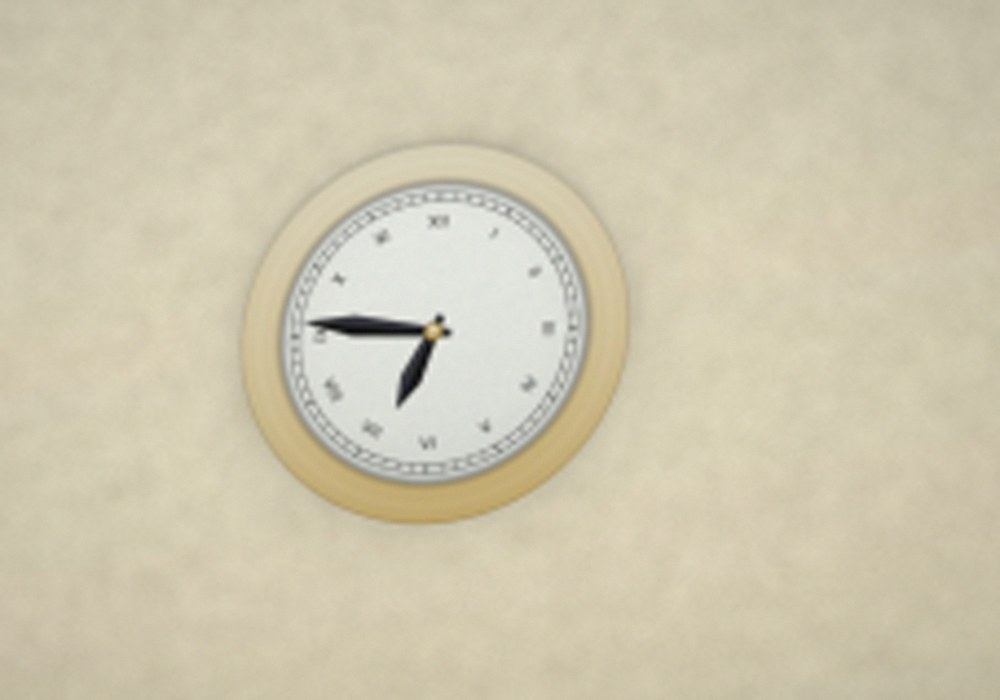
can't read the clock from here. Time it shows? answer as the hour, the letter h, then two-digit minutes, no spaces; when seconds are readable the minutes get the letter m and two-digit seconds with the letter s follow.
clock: 6h46
